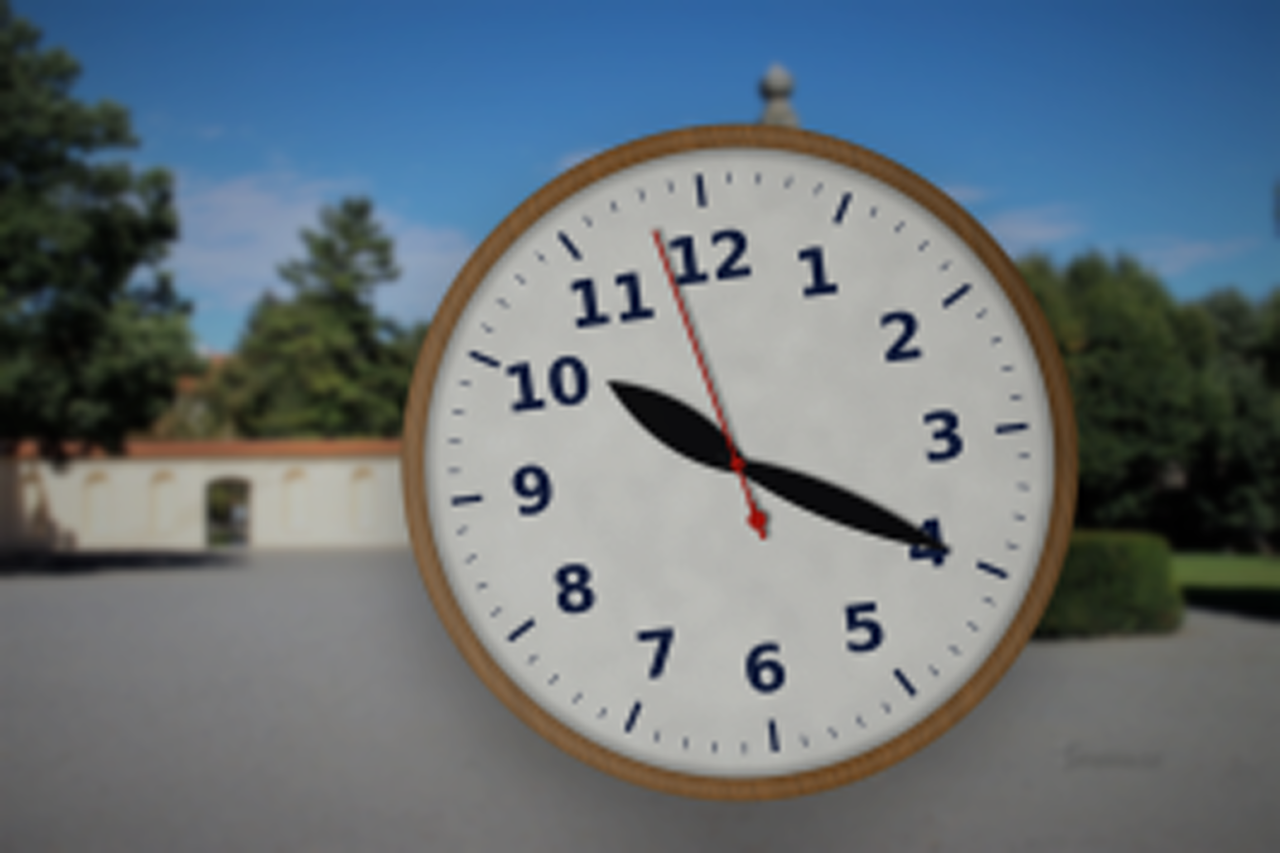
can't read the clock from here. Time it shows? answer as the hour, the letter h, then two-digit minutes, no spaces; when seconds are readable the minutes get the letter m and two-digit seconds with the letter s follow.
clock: 10h19m58s
